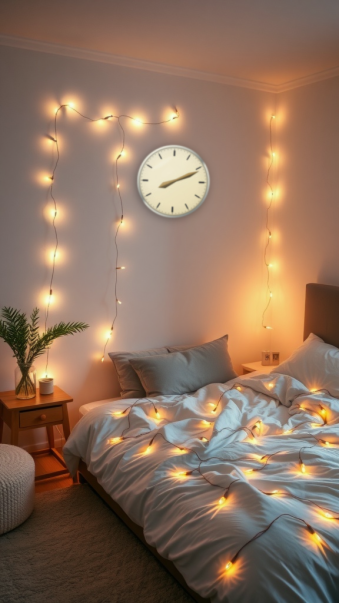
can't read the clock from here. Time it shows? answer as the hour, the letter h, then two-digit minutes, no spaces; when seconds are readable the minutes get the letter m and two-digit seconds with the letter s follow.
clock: 8h11
